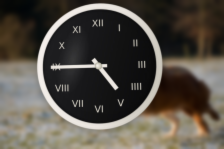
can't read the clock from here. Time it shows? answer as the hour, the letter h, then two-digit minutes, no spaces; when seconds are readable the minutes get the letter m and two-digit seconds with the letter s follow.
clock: 4h45
